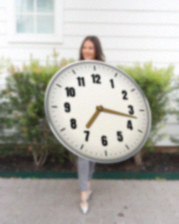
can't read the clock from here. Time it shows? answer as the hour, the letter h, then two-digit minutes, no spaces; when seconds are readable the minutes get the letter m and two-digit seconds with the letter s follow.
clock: 7h17
